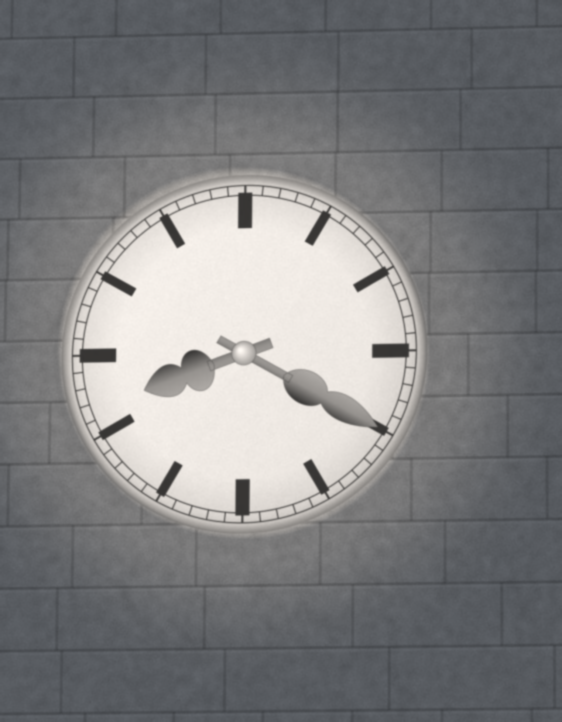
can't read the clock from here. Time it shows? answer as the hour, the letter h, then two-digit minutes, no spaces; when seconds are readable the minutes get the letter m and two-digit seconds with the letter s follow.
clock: 8h20
